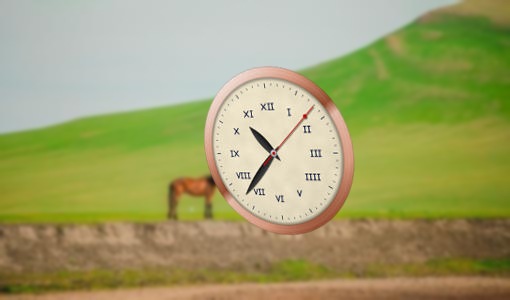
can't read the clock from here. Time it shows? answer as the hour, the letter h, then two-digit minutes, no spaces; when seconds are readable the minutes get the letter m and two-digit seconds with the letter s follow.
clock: 10h37m08s
